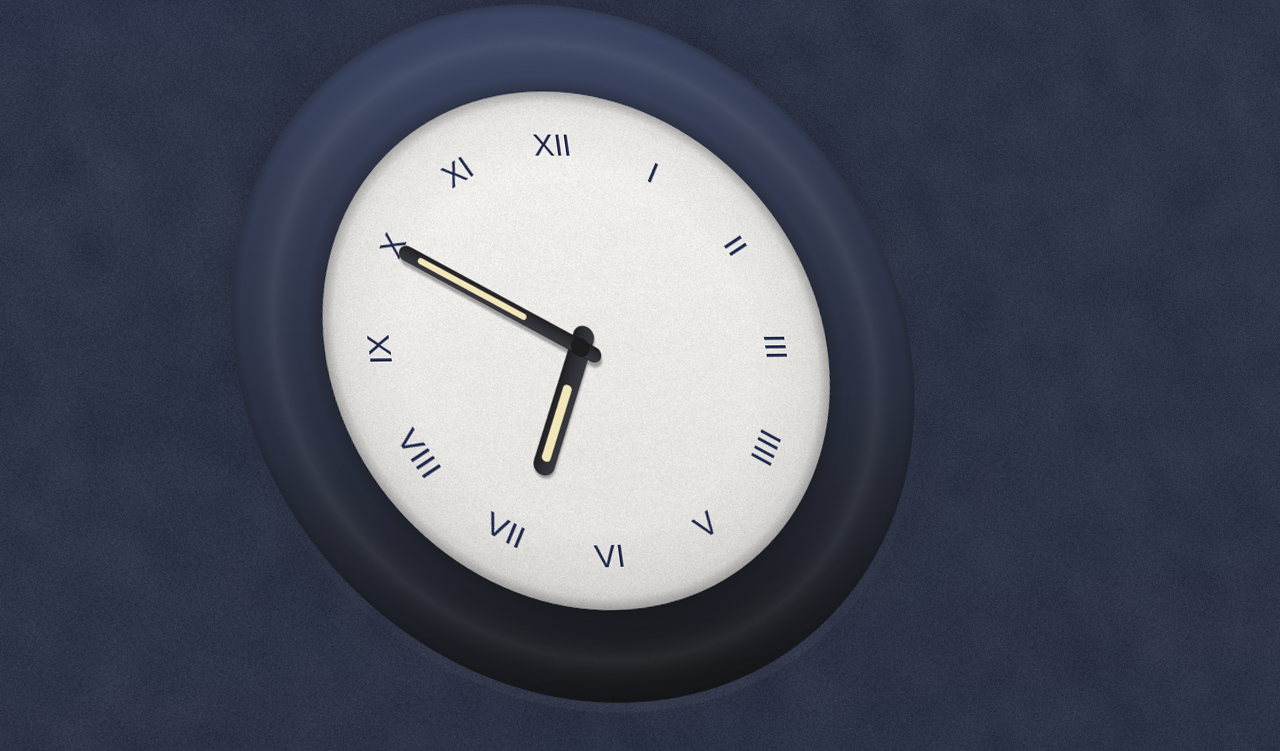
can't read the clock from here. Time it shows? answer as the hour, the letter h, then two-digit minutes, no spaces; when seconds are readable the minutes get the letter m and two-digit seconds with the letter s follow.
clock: 6h50
